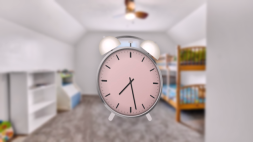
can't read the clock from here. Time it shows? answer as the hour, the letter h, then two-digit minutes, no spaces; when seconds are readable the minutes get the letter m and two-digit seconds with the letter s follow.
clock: 7h28
